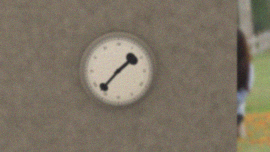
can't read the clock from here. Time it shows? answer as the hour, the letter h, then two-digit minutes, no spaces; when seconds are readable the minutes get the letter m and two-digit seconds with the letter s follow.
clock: 1h37
